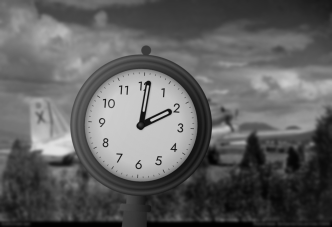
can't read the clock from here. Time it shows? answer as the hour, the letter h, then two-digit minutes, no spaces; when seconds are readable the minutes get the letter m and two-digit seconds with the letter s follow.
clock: 2h01
